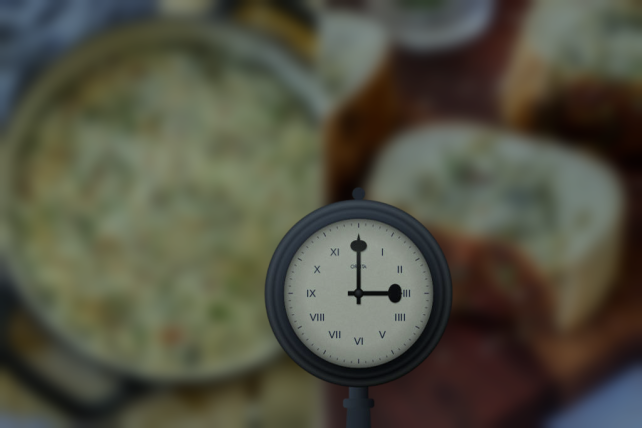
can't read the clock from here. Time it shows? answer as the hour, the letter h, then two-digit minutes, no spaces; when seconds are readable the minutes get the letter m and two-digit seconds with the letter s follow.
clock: 3h00
